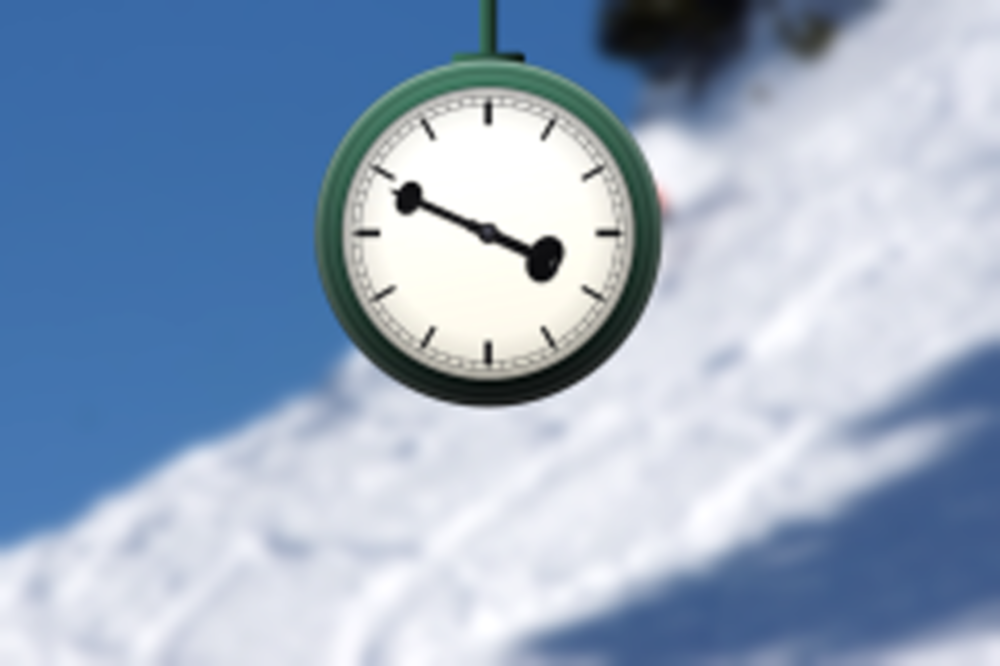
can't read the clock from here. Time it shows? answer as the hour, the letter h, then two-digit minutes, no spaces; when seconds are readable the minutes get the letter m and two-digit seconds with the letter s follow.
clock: 3h49
